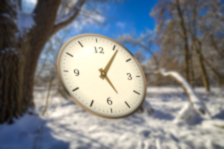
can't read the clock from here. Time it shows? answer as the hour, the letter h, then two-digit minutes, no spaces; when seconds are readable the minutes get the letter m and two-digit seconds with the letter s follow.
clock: 5h06
